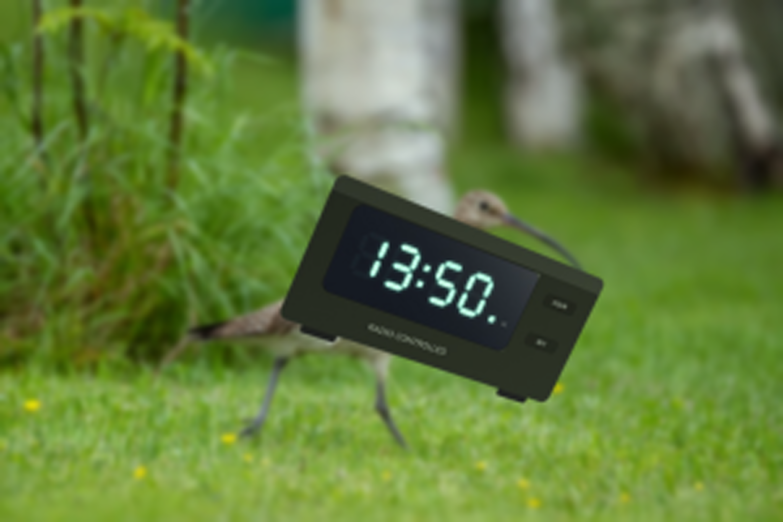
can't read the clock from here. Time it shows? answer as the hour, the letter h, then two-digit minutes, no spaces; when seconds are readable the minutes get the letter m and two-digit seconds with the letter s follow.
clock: 13h50
